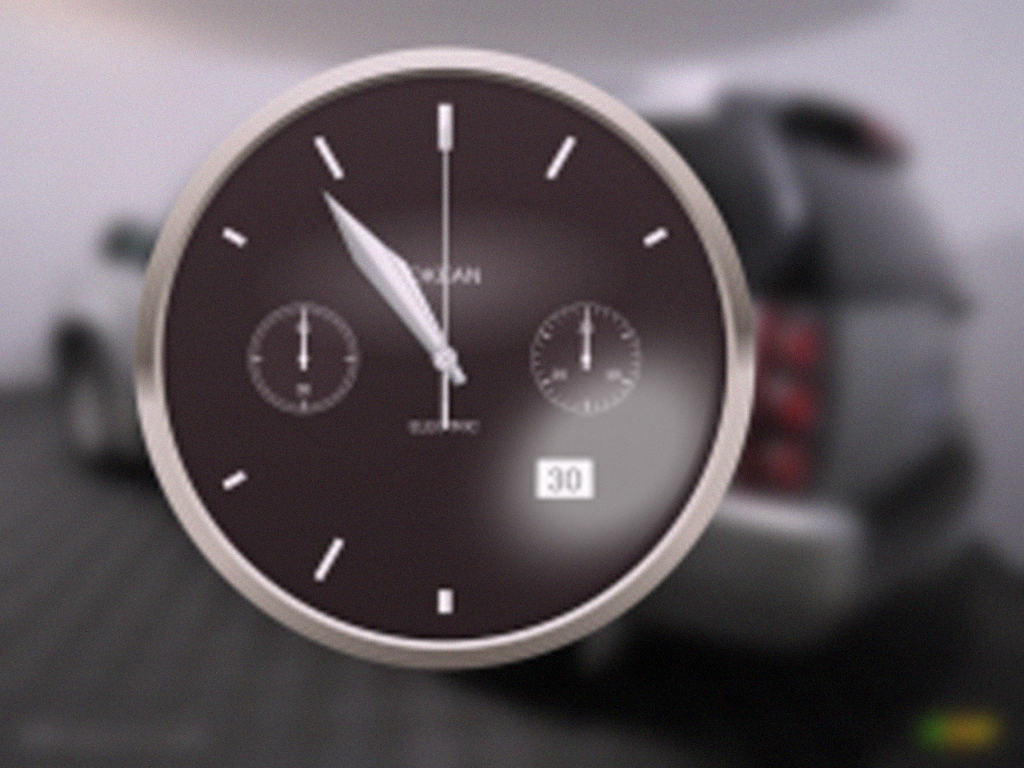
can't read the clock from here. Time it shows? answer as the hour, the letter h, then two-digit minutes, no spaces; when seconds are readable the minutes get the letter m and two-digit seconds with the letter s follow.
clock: 10h54
